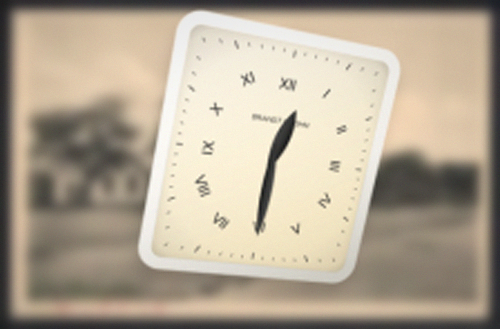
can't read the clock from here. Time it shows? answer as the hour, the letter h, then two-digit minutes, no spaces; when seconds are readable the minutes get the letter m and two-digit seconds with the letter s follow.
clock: 12h30
